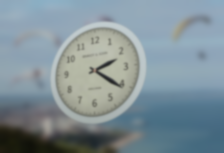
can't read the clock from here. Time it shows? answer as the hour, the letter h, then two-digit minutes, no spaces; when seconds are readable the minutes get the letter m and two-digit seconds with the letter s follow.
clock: 2h21
